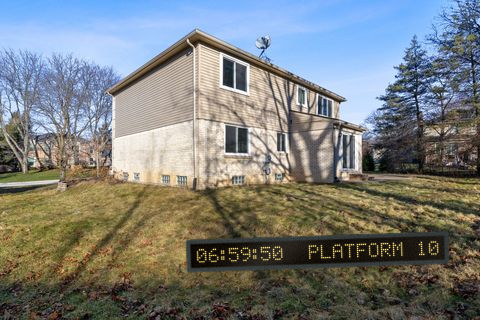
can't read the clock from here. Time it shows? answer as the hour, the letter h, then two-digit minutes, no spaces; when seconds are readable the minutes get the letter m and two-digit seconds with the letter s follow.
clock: 6h59m50s
